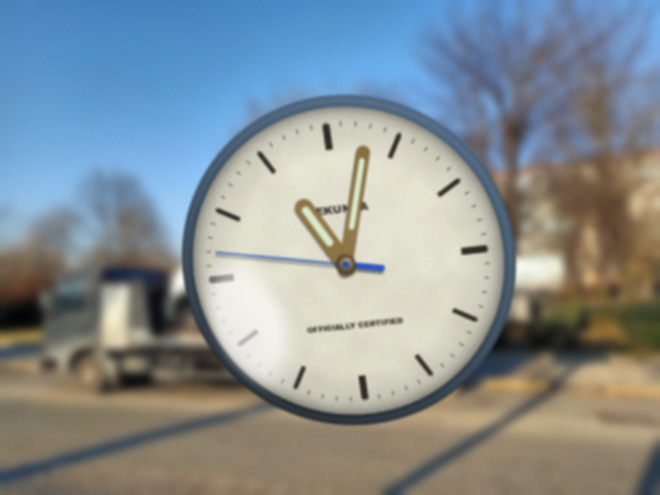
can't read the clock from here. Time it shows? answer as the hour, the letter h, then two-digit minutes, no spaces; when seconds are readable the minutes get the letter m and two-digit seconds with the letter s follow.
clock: 11h02m47s
